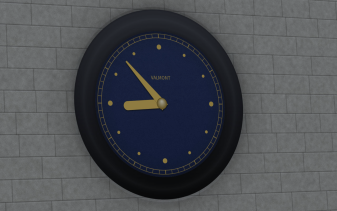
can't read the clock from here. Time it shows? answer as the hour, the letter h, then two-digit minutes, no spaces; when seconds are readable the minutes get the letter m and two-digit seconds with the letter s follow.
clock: 8h53
